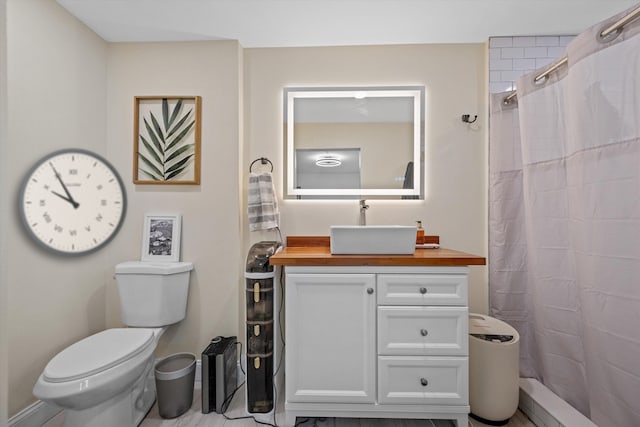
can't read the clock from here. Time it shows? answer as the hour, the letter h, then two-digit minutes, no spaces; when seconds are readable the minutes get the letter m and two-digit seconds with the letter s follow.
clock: 9h55
